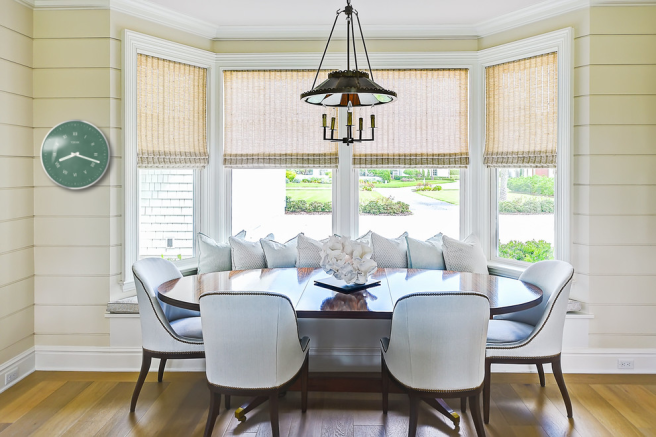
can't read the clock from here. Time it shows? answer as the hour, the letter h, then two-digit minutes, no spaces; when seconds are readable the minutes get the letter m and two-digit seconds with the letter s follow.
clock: 8h18
